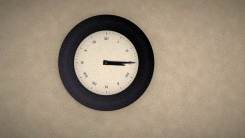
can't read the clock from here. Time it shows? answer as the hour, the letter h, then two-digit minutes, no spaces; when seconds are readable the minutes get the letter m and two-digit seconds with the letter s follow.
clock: 3h15
